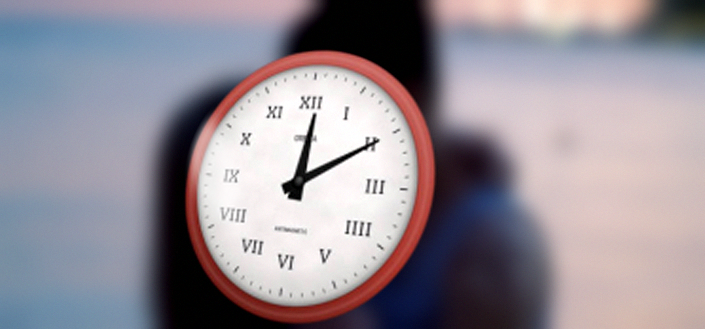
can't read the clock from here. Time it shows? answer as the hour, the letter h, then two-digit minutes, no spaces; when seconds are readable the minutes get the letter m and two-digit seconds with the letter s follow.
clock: 12h10
